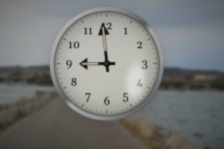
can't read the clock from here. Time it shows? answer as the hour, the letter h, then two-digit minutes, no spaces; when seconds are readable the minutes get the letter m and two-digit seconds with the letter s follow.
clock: 8h59
